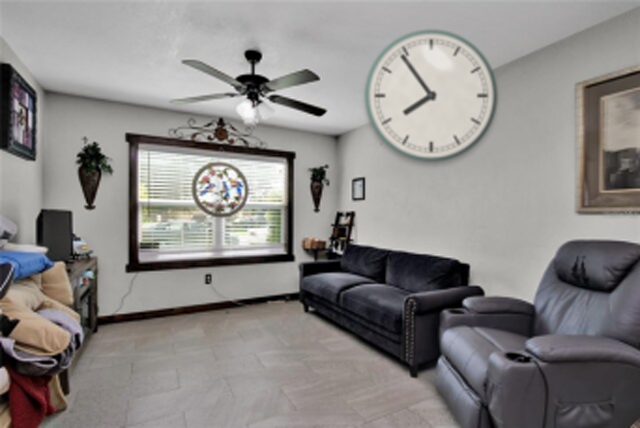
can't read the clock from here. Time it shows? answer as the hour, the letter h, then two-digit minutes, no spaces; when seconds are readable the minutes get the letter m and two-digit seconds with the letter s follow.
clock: 7h54
